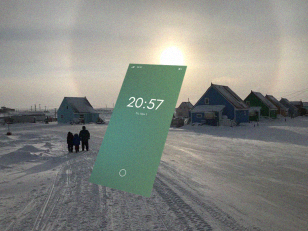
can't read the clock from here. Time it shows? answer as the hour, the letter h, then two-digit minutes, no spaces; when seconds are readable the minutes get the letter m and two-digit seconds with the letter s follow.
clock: 20h57
